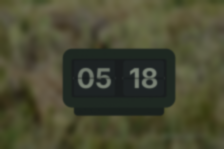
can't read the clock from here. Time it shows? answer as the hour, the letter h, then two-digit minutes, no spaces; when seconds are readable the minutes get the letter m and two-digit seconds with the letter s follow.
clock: 5h18
